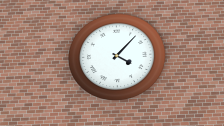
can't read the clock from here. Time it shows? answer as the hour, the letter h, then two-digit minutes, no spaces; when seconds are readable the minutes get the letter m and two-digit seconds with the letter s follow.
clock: 4h07
